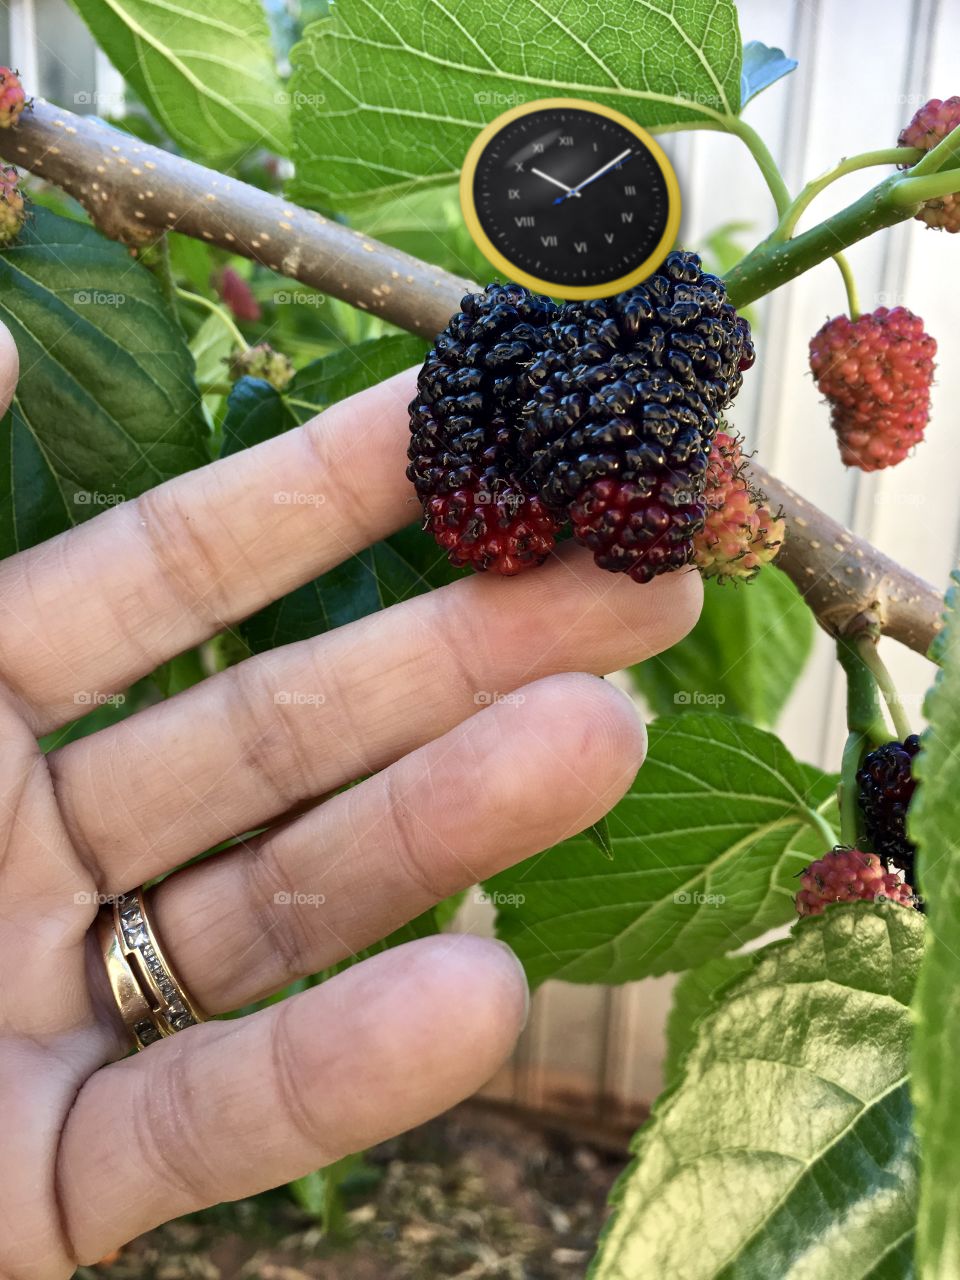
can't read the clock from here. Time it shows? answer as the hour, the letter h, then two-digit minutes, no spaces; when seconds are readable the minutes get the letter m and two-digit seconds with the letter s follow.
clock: 10h09m10s
